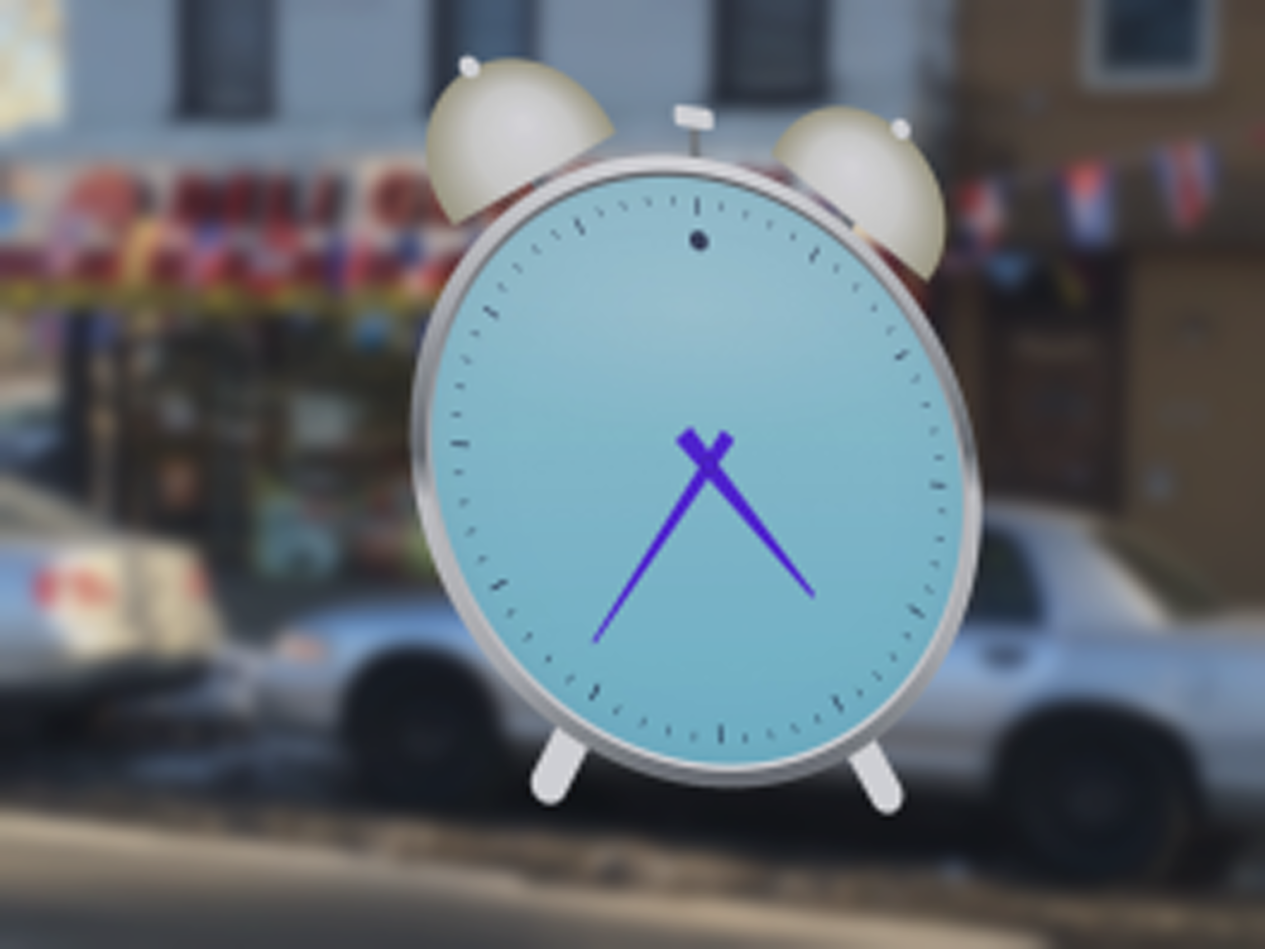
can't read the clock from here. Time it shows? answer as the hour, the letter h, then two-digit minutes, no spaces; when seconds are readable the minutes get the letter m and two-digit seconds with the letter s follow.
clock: 4h36
